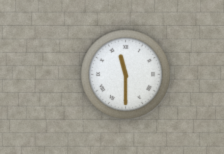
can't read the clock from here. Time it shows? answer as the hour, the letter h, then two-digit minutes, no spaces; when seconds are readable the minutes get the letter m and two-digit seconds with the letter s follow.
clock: 11h30
